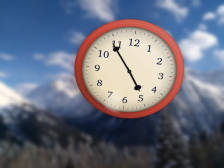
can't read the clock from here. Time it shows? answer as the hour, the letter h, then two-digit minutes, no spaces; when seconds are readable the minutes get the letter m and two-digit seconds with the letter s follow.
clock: 4h54
